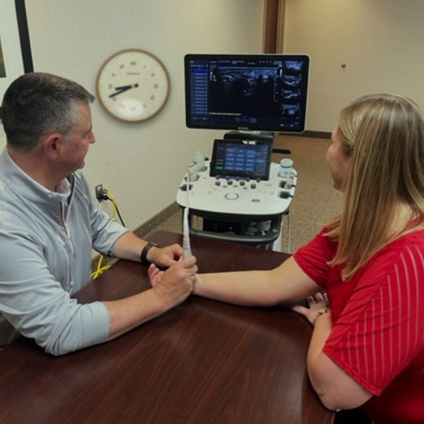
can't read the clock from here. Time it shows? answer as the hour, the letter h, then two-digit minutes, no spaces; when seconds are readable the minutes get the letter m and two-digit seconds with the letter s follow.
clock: 8h41
